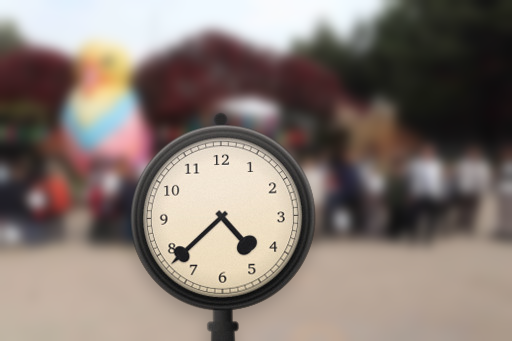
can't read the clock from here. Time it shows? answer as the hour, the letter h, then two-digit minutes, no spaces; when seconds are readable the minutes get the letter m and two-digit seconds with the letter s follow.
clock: 4h38
